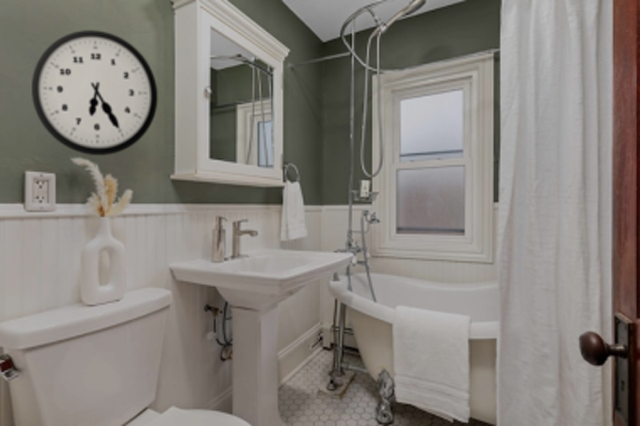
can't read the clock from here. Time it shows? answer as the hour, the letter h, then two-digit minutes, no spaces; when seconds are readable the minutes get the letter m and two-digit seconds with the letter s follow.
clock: 6h25
